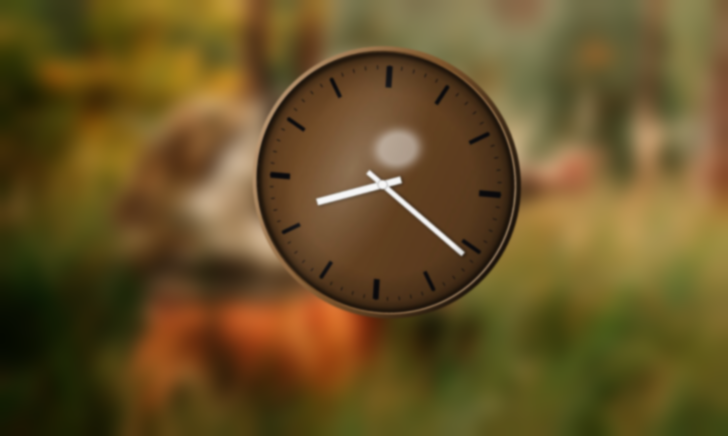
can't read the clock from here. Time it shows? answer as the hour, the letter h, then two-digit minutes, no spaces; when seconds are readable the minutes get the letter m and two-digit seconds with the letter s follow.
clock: 8h21
